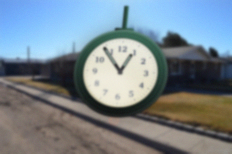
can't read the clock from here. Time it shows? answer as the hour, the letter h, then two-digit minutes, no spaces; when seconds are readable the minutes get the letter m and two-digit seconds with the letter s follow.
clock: 12h54
